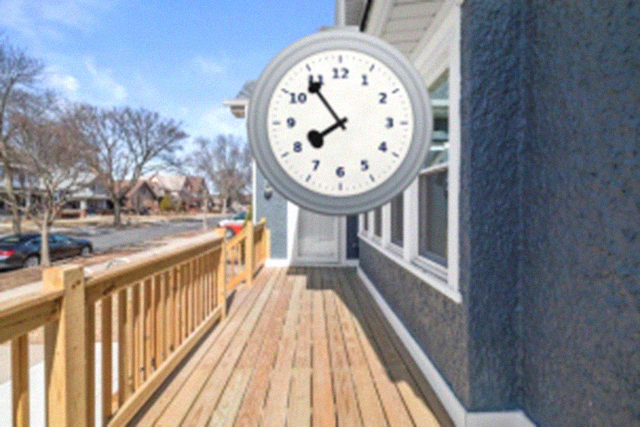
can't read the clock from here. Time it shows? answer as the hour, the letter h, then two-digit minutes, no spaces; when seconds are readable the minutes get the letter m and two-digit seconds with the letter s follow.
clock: 7h54
